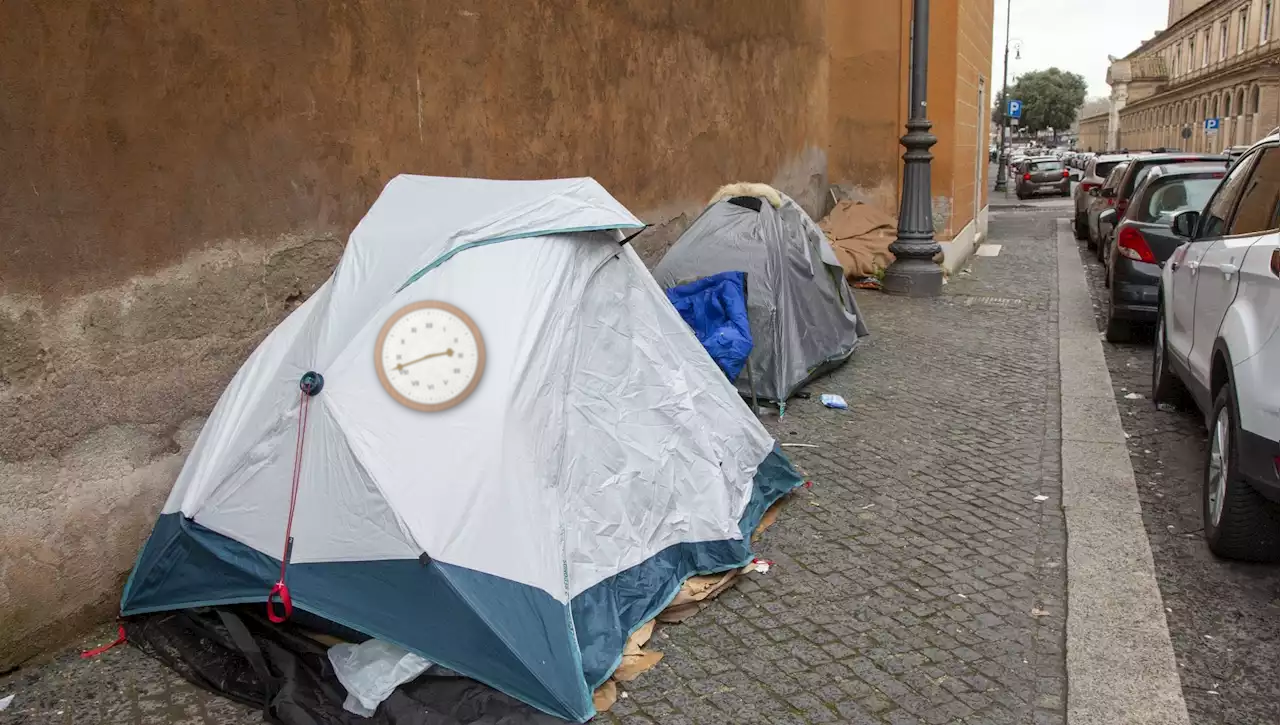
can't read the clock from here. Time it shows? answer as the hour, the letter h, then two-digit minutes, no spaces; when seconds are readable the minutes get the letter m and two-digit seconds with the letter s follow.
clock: 2h42
